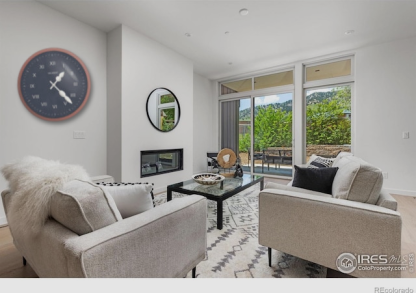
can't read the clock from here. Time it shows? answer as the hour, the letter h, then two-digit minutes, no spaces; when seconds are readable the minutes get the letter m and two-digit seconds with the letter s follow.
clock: 1h23
